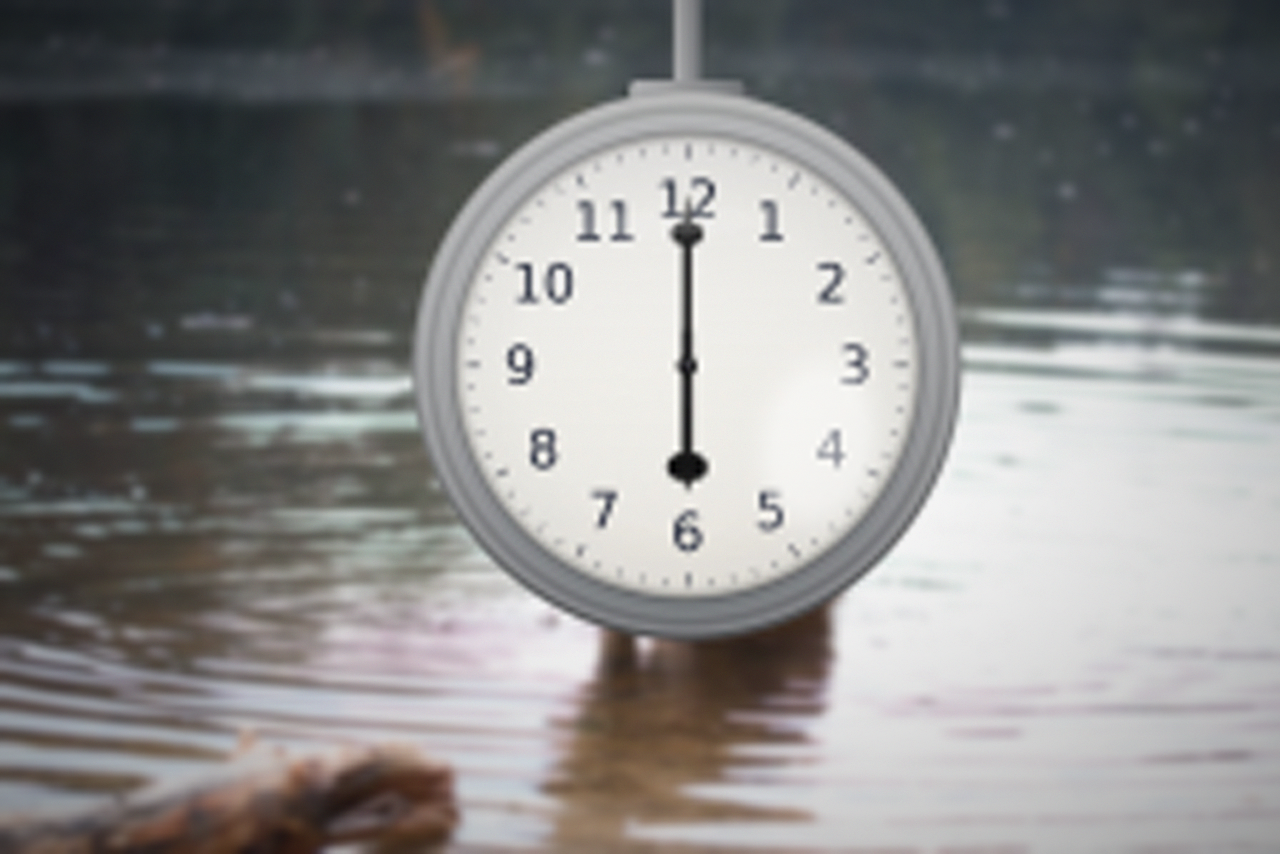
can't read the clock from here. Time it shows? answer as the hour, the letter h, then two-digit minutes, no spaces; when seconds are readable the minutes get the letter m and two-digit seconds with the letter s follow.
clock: 6h00
